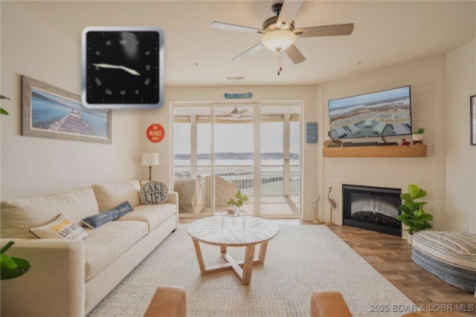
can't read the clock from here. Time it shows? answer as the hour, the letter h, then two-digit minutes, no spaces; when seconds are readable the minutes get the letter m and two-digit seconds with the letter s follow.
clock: 3h46
